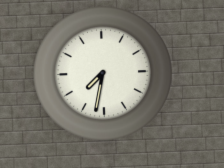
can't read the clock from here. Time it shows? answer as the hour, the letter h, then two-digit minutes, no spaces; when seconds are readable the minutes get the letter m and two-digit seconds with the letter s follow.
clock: 7h32
